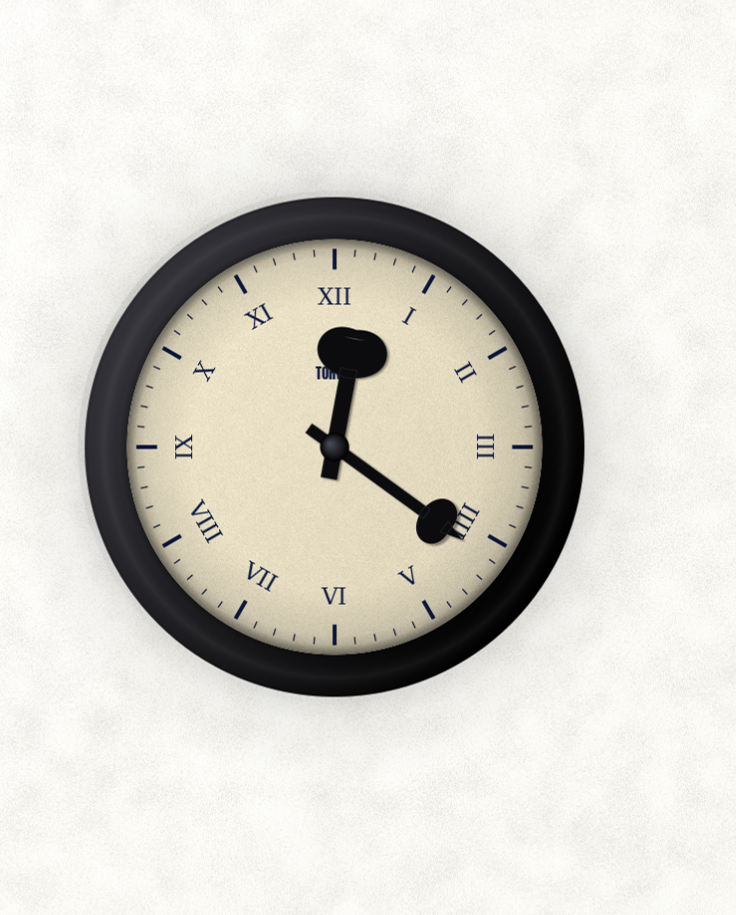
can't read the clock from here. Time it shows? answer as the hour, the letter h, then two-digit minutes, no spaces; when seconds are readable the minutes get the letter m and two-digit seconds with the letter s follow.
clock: 12h21
